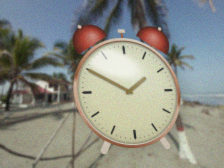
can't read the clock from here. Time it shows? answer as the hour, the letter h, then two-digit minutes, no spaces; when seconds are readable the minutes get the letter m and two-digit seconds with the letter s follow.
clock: 1h50
